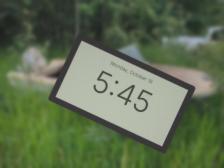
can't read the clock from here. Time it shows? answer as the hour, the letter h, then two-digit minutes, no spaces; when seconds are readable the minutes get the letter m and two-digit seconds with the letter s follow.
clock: 5h45
